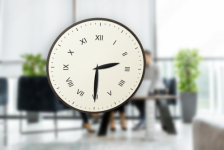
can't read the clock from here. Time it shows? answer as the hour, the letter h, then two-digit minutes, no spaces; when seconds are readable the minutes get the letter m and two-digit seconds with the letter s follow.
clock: 2h30
